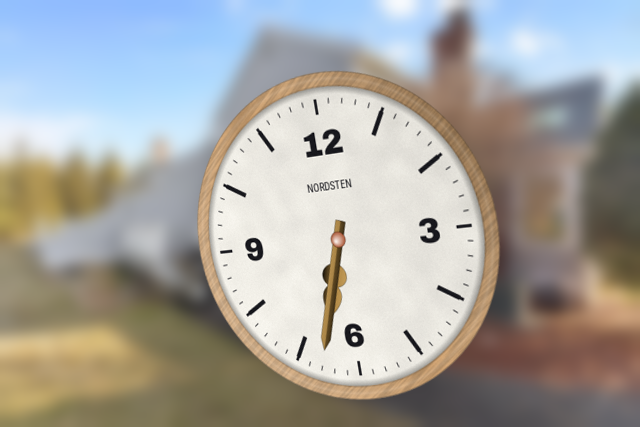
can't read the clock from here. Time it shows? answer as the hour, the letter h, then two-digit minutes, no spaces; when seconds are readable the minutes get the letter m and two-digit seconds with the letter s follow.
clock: 6h33
